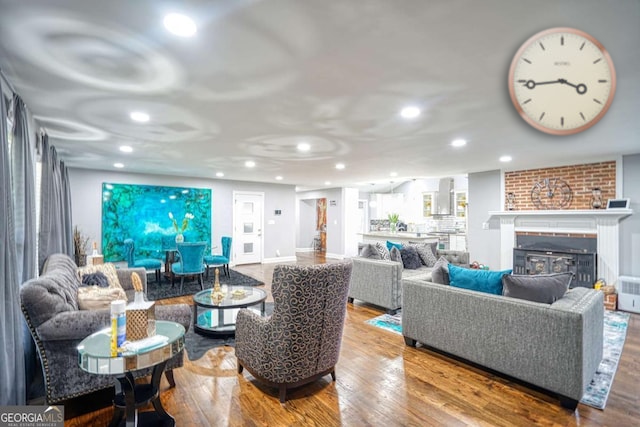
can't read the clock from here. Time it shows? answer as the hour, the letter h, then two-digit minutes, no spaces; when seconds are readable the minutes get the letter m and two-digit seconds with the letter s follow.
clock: 3h44
